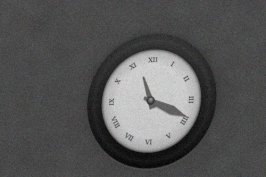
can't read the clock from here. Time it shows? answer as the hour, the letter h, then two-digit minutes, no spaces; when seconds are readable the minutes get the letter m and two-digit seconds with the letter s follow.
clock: 11h19
